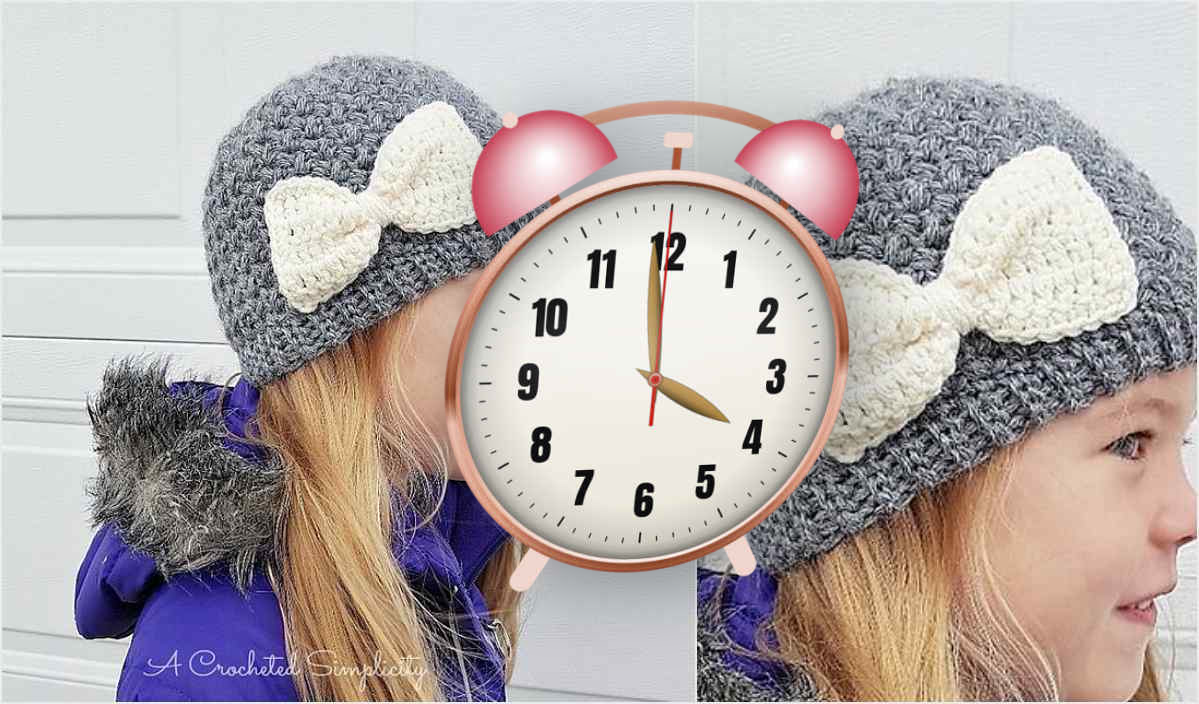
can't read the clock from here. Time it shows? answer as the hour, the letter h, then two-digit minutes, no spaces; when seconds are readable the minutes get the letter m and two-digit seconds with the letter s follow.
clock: 3h59m00s
